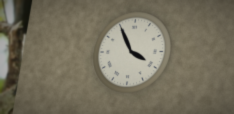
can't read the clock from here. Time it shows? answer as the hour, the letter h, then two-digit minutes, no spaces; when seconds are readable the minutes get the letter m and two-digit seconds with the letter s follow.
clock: 3h55
